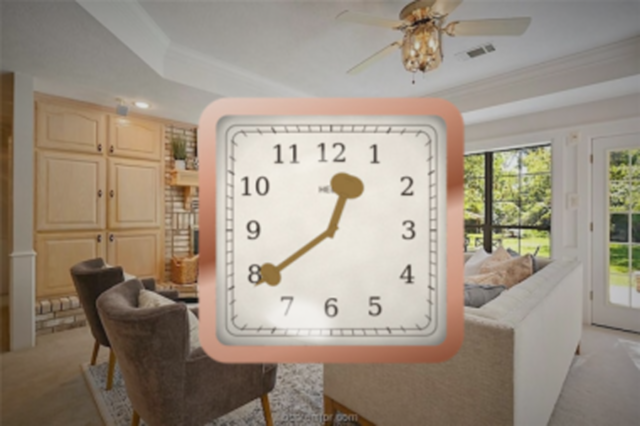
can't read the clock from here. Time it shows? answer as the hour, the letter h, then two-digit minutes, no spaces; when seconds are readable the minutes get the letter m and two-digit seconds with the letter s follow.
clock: 12h39
